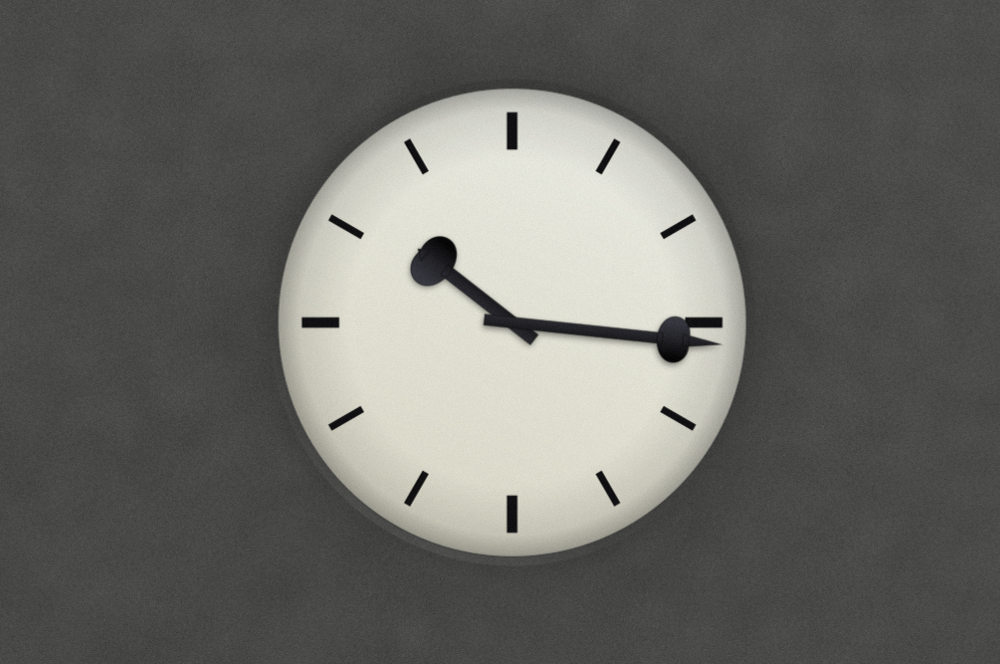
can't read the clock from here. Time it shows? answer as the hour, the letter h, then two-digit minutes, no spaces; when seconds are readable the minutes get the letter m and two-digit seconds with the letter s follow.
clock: 10h16
